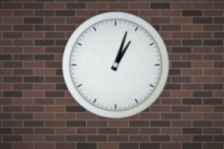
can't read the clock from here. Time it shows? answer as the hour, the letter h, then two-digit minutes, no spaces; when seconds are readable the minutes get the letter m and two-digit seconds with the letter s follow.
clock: 1h03
